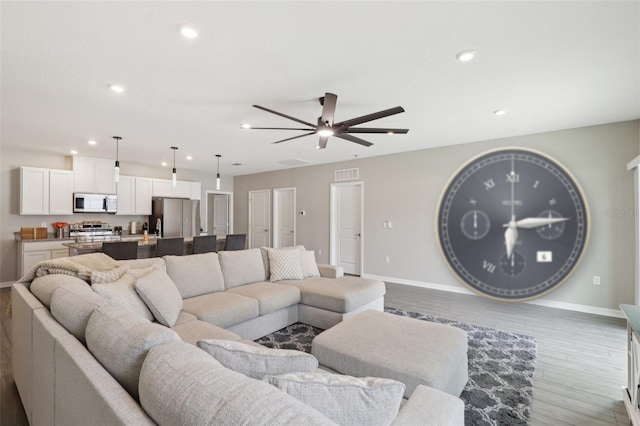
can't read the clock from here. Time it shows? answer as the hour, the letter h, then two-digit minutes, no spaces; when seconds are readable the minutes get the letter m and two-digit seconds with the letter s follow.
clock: 6h14
